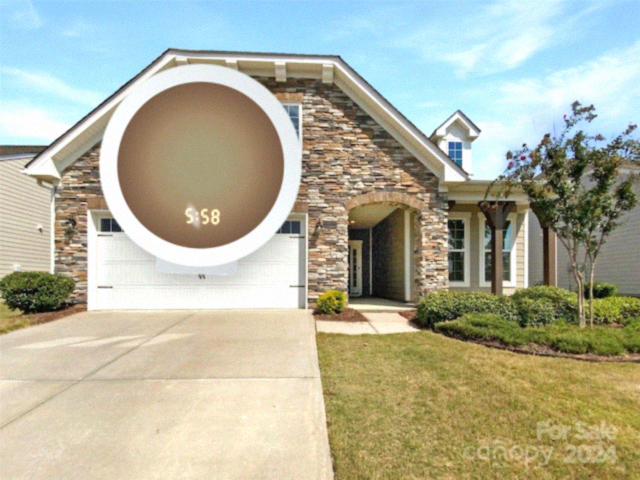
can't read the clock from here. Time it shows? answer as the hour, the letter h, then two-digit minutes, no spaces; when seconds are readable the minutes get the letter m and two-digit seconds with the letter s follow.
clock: 5h58
